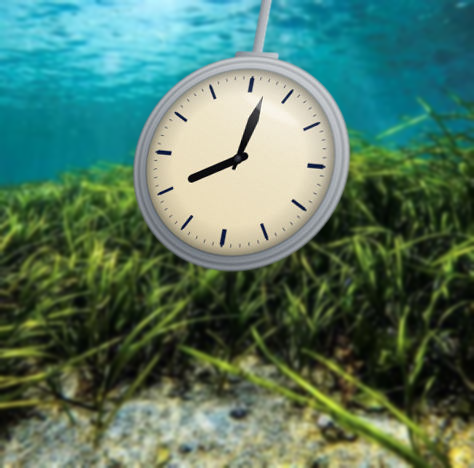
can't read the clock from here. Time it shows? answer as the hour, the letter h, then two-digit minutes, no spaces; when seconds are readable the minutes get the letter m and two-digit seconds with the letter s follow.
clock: 8h02
